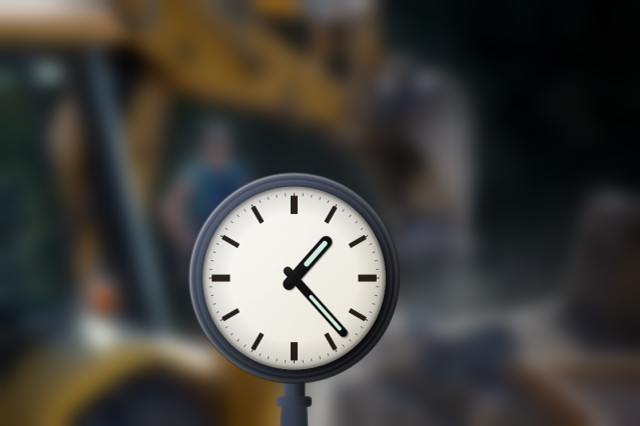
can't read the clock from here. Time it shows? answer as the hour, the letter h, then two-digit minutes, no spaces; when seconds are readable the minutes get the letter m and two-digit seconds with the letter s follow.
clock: 1h23
